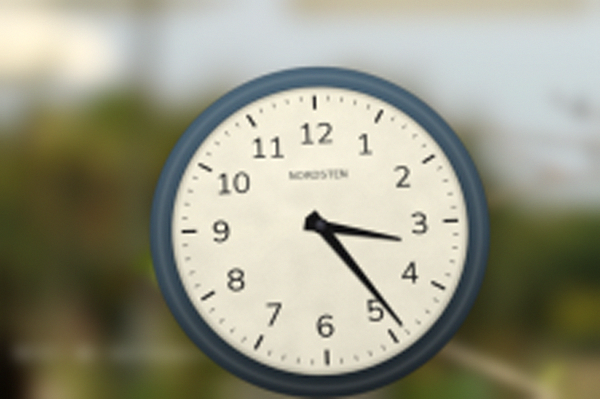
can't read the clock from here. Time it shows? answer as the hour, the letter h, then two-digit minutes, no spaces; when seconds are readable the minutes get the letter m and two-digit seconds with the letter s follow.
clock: 3h24
